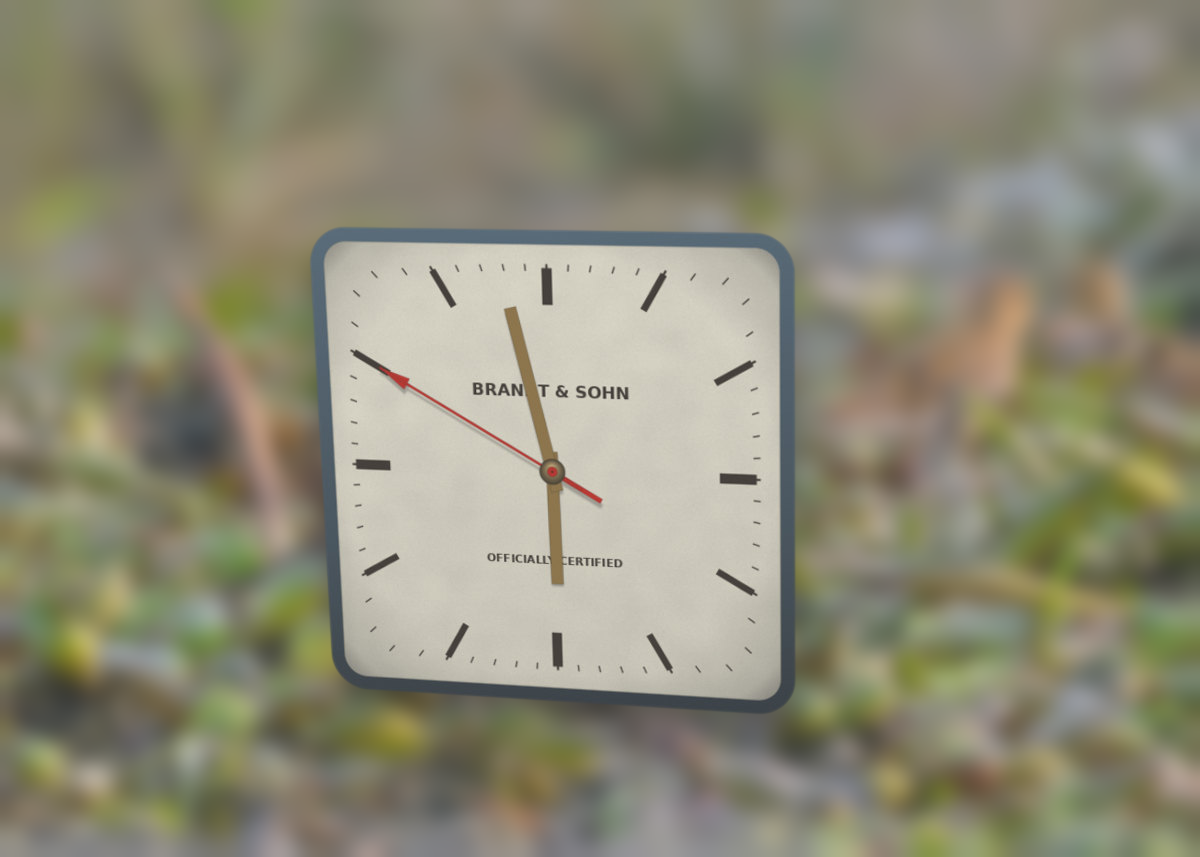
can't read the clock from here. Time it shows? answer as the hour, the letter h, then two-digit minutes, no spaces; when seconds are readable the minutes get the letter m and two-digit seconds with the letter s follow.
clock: 5h57m50s
